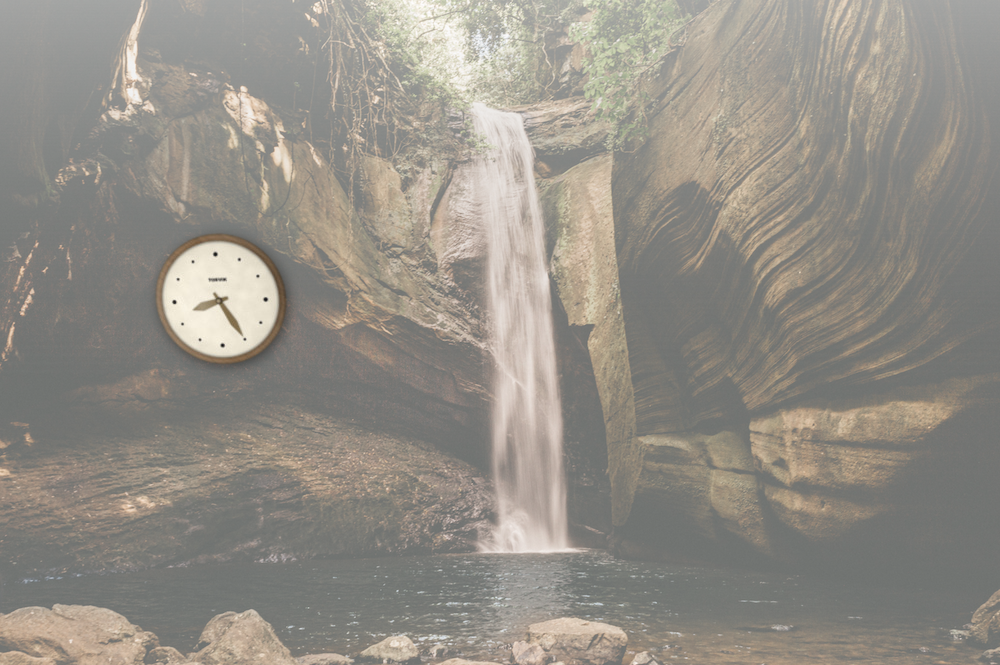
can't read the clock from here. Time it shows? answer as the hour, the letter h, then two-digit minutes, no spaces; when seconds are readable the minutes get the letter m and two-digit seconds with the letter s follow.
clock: 8h25
